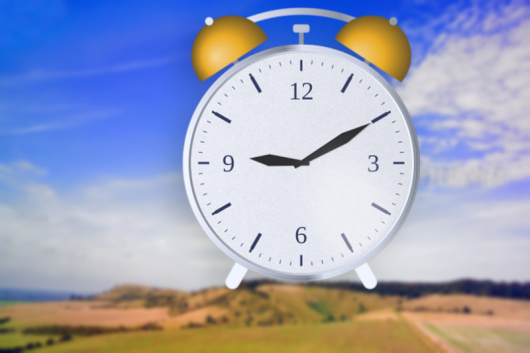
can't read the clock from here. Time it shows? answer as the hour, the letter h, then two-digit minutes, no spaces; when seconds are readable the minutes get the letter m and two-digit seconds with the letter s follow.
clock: 9h10
